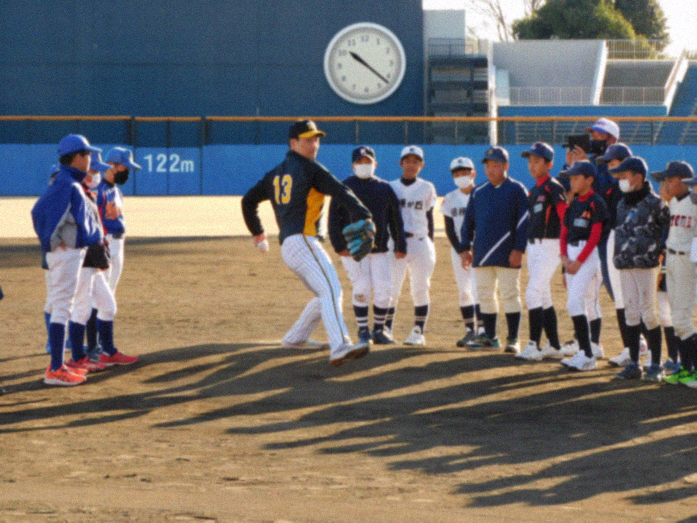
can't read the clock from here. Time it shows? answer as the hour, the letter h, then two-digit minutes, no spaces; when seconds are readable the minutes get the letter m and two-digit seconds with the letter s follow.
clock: 10h22
